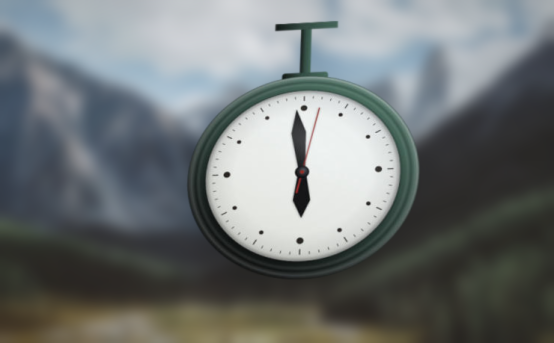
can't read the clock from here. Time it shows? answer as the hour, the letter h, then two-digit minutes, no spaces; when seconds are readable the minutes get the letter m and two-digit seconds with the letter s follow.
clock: 5h59m02s
